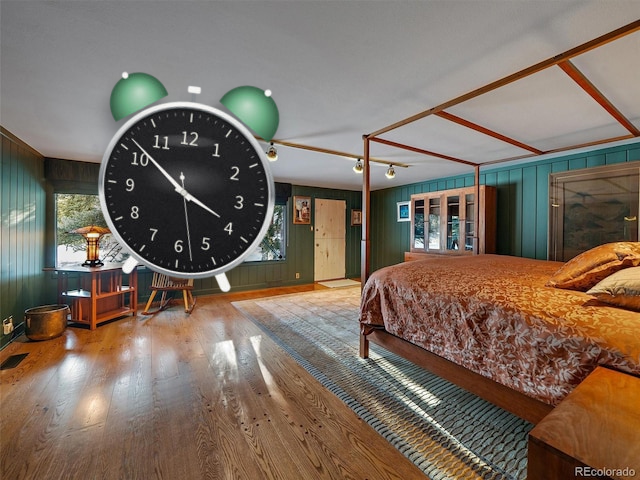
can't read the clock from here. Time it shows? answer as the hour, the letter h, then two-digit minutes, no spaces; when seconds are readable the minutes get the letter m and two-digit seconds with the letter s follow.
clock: 3h51m28s
